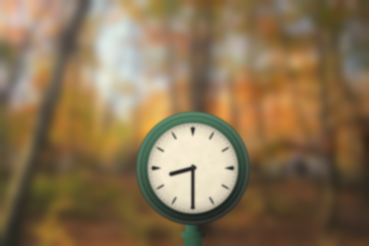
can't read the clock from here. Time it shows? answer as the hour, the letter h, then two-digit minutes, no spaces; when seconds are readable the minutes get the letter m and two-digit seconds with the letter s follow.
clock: 8h30
